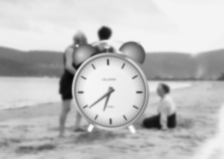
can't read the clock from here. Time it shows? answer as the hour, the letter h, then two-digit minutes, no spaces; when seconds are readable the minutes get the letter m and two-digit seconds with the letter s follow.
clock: 6h39
